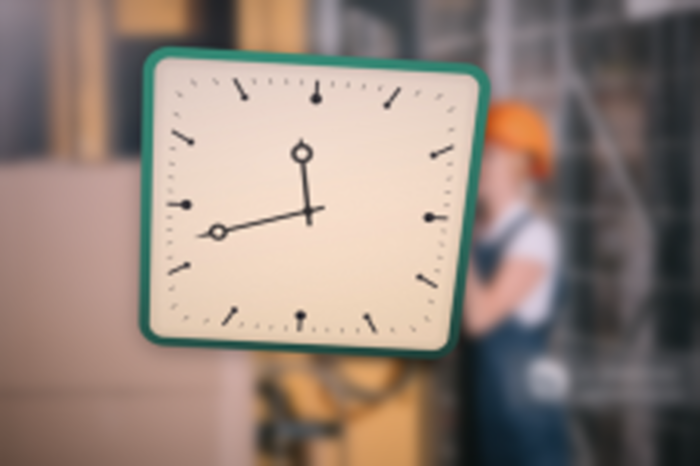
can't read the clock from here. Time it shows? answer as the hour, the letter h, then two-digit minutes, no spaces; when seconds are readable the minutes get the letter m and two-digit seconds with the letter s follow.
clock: 11h42
